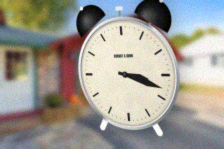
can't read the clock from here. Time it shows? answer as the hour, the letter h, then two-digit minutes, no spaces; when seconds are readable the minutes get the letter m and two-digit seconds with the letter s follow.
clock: 3h18
